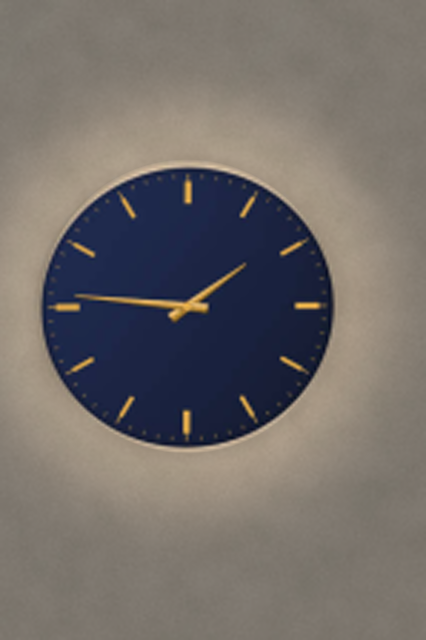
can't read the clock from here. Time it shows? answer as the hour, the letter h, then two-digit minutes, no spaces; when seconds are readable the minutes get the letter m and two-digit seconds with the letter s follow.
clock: 1h46
